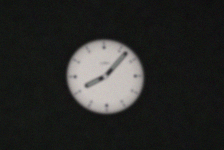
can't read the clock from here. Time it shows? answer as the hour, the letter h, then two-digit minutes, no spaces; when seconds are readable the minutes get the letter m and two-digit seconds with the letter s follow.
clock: 8h07
